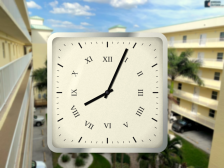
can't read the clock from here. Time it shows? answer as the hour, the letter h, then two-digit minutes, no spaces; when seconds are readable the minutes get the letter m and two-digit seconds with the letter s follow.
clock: 8h04
